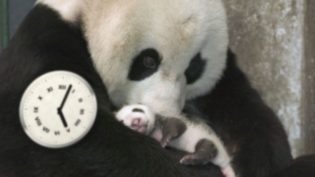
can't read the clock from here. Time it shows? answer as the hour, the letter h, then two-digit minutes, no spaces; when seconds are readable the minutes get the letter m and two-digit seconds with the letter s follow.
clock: 5h03
